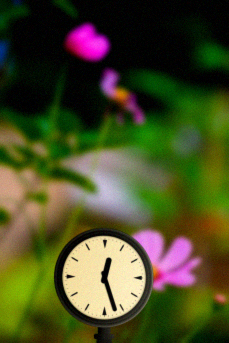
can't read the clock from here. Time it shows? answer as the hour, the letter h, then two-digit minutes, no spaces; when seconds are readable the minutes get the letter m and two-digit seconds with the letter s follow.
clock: 12h27
